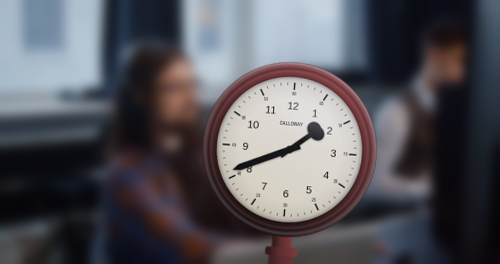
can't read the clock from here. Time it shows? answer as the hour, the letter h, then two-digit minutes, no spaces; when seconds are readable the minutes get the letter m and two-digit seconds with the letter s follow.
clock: 1h41
